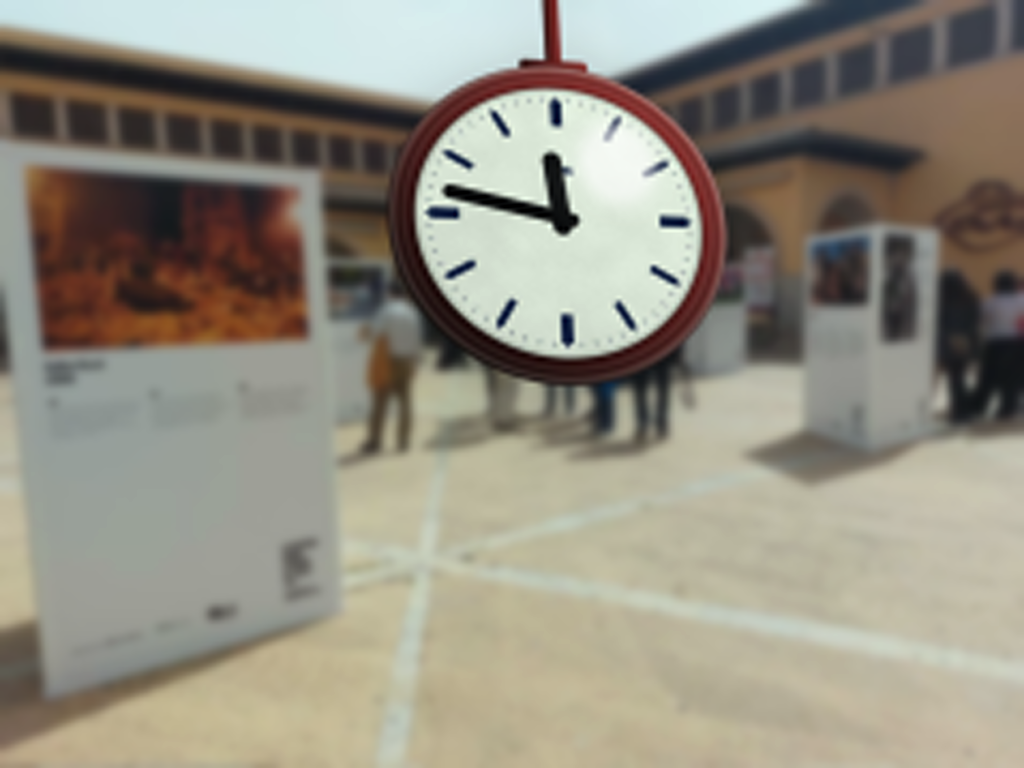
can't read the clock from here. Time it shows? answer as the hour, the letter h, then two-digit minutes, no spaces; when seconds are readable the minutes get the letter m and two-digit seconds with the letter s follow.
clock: 11h47
